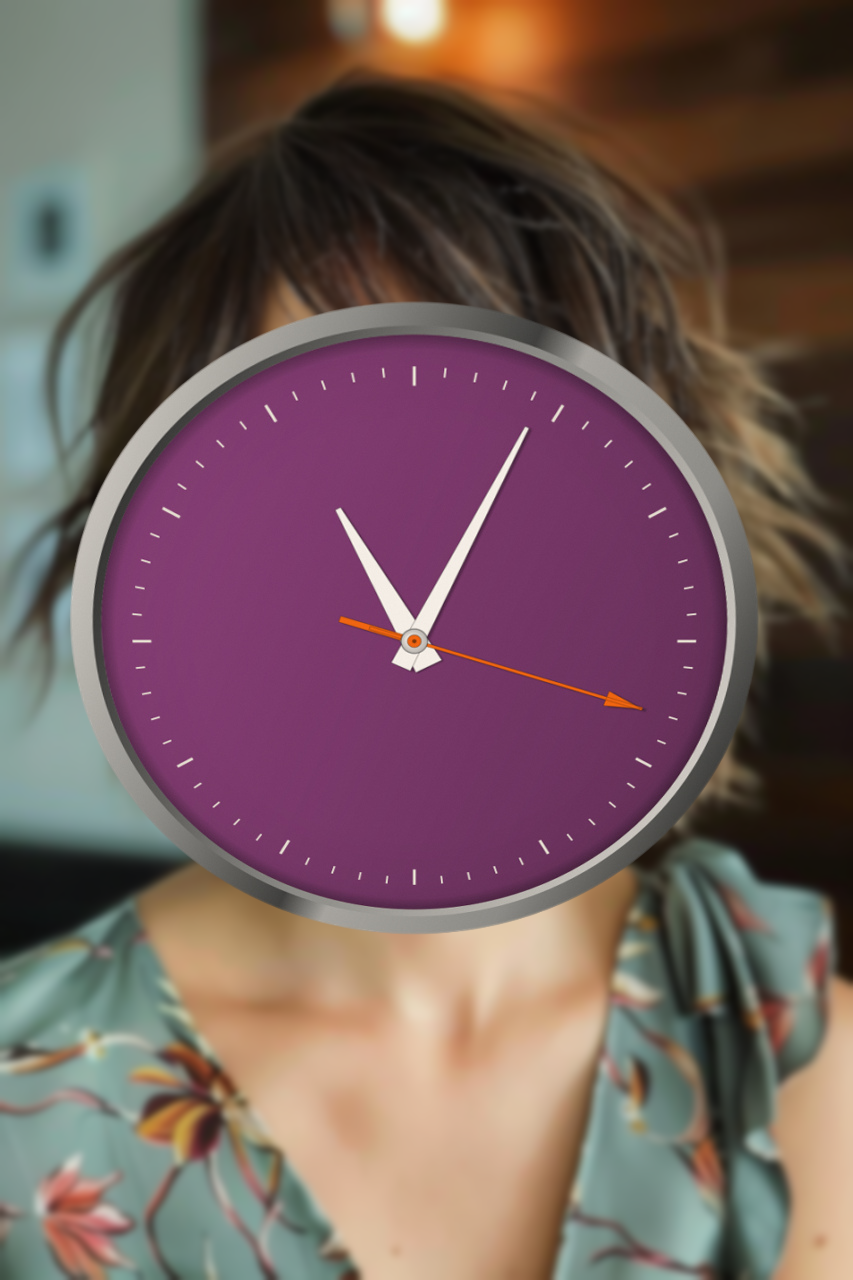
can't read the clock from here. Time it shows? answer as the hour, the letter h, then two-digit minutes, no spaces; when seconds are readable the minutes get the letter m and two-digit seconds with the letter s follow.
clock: 11h04m18s
